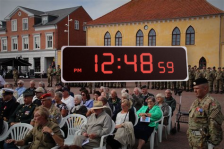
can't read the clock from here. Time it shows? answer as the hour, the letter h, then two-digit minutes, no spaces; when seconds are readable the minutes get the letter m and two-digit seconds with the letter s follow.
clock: 12h48m59s
